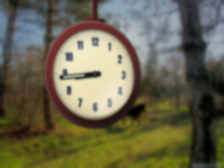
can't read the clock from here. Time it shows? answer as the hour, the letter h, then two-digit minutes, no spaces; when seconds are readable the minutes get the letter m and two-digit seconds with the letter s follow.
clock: 8h44
